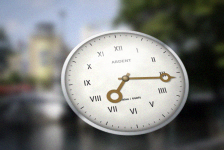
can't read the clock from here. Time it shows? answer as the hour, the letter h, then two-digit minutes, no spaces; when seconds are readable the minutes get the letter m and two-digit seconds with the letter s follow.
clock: 7h16
